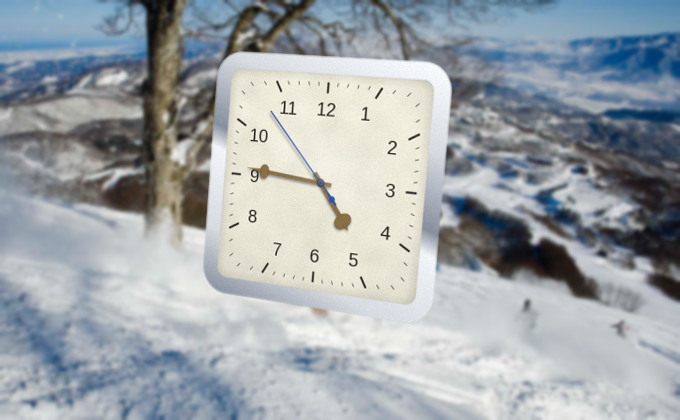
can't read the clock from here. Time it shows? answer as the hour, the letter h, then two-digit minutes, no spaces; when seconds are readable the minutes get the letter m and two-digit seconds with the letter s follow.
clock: 4h45m53s
